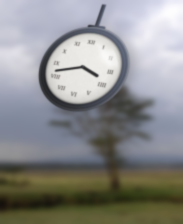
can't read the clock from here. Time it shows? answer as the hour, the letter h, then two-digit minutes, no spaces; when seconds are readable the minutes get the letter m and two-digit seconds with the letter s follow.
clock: 3h42
